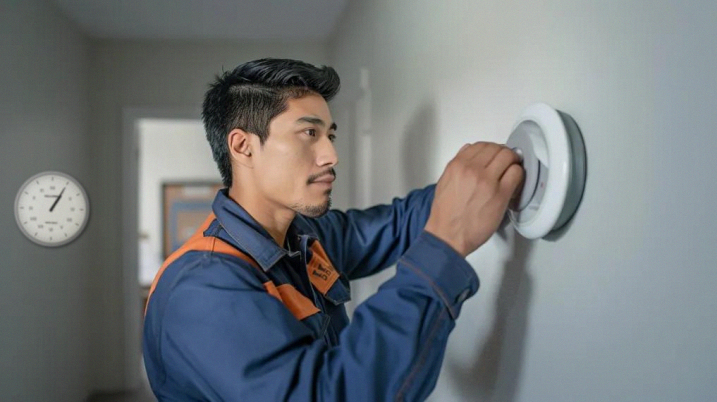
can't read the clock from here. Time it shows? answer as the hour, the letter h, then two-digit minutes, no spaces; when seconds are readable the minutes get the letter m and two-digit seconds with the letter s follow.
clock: 1h05
